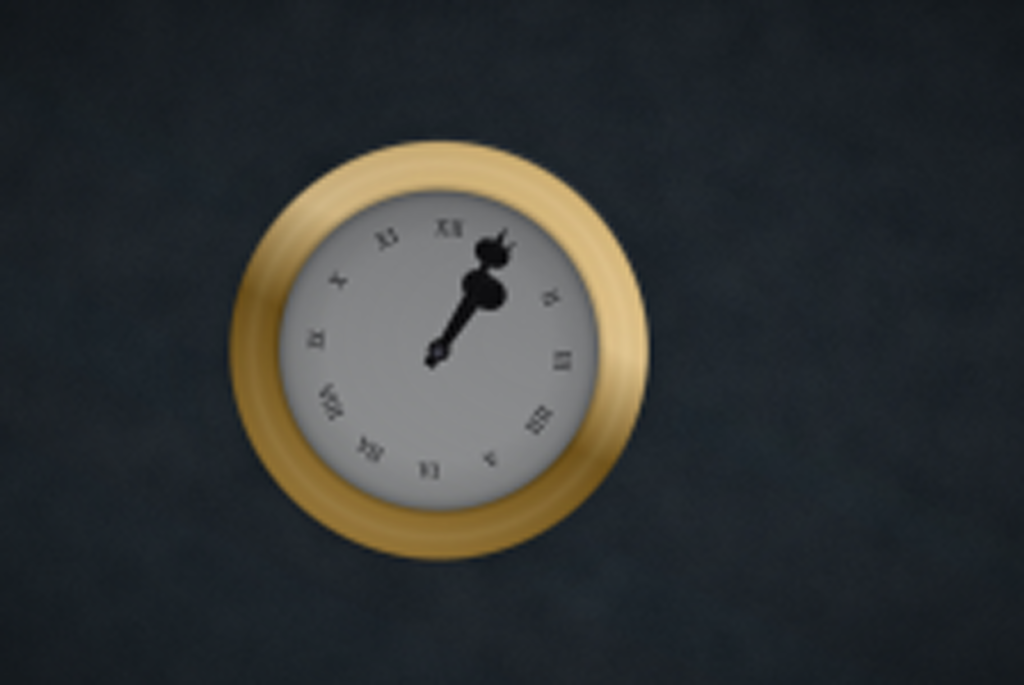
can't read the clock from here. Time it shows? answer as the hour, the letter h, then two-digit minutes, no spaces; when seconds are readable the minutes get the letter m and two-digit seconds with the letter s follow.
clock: 1h04
